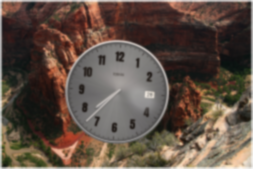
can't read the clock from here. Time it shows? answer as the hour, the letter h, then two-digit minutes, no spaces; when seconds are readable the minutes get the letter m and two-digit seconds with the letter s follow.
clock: 7h37
